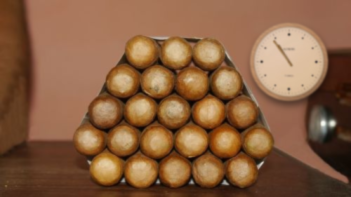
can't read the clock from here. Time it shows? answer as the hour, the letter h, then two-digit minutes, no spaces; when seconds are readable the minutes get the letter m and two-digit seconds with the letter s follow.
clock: 10h54
